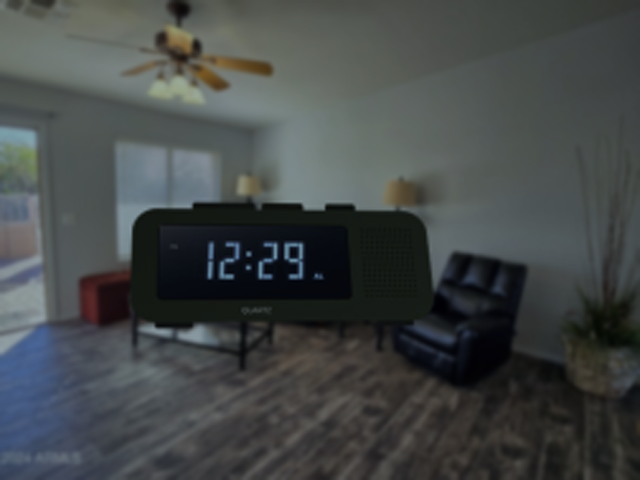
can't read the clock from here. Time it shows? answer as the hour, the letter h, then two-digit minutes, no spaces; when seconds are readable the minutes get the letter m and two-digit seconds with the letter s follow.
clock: 12h29
